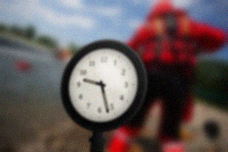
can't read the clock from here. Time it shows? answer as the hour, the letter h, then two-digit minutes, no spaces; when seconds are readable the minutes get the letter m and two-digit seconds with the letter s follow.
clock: 9h27
